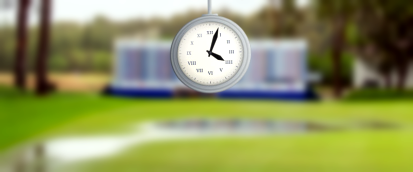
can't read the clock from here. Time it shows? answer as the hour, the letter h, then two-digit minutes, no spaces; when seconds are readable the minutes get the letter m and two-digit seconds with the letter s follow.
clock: 4h03
